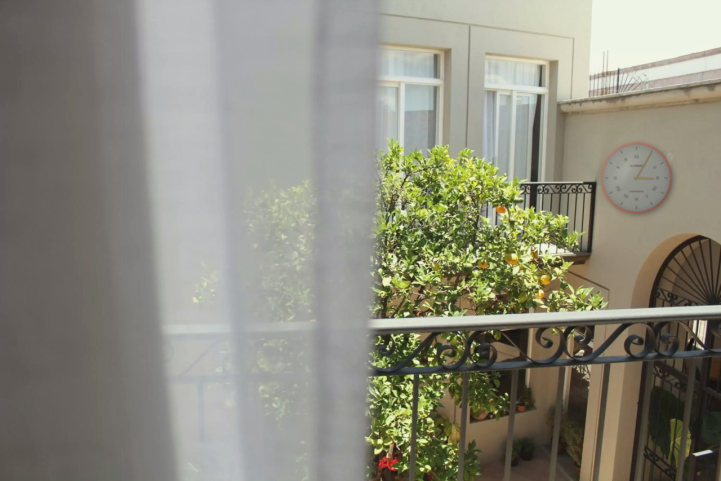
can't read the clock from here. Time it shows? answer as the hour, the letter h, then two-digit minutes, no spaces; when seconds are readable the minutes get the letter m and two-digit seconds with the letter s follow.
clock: 3h05
